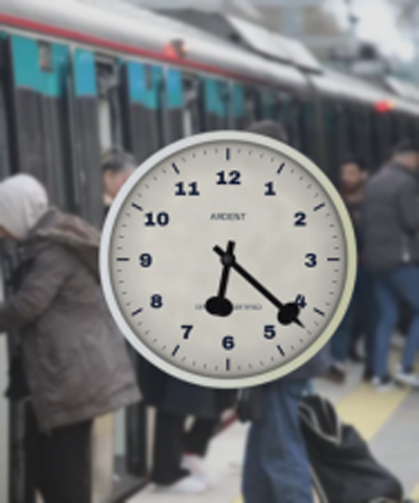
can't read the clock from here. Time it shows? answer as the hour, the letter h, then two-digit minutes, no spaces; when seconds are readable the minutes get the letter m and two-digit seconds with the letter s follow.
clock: 6h22
